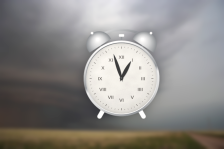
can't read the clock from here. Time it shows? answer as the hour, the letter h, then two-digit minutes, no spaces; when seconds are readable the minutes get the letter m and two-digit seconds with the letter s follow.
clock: 12h57
